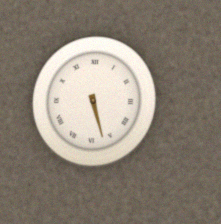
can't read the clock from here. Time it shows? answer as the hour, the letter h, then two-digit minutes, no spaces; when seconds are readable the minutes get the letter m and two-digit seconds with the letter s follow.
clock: 5h27
